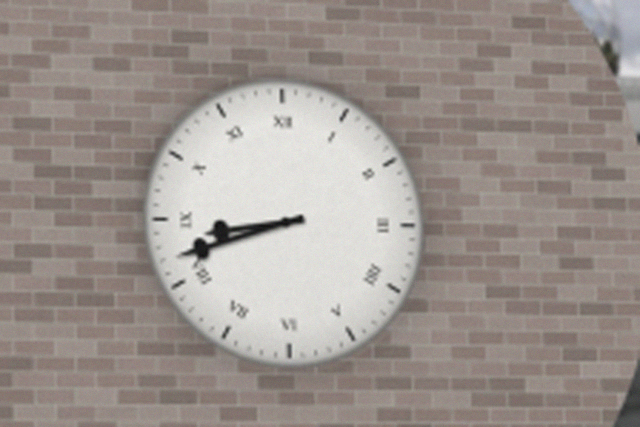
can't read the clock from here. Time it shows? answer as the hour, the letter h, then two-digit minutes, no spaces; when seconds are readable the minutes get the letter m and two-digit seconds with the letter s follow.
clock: 8h42
